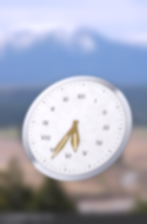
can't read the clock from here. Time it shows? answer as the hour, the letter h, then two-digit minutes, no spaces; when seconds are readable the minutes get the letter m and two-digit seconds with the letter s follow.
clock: 5h34
